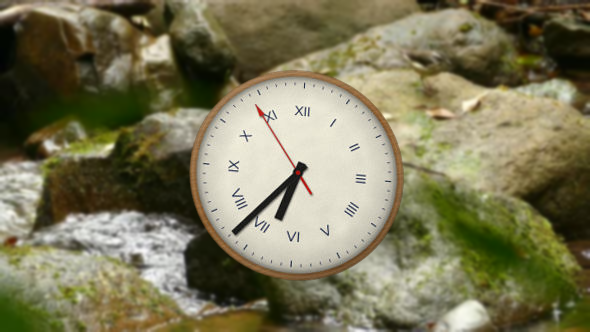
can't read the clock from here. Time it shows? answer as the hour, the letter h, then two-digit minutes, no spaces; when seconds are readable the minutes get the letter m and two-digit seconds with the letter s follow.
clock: 6h36m54s
